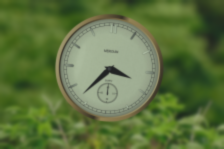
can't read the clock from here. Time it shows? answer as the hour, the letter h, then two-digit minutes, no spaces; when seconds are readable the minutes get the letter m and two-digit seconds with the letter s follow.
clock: 3h37
